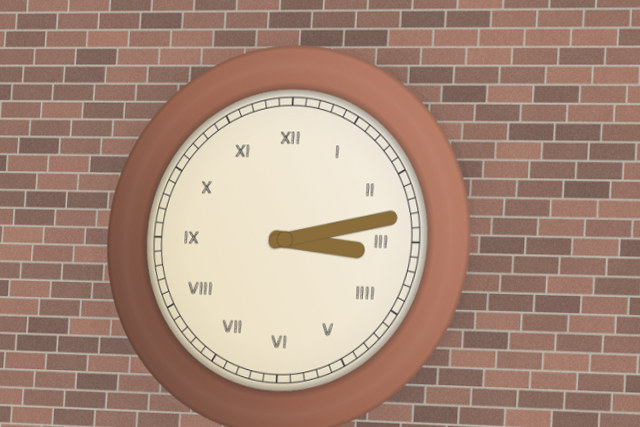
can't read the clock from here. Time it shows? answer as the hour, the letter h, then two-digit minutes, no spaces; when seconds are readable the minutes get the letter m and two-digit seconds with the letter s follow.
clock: 3h13
